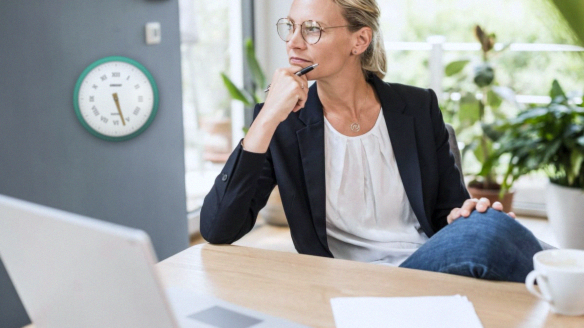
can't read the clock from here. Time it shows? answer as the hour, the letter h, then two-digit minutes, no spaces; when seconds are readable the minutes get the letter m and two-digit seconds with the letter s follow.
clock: 5h27
